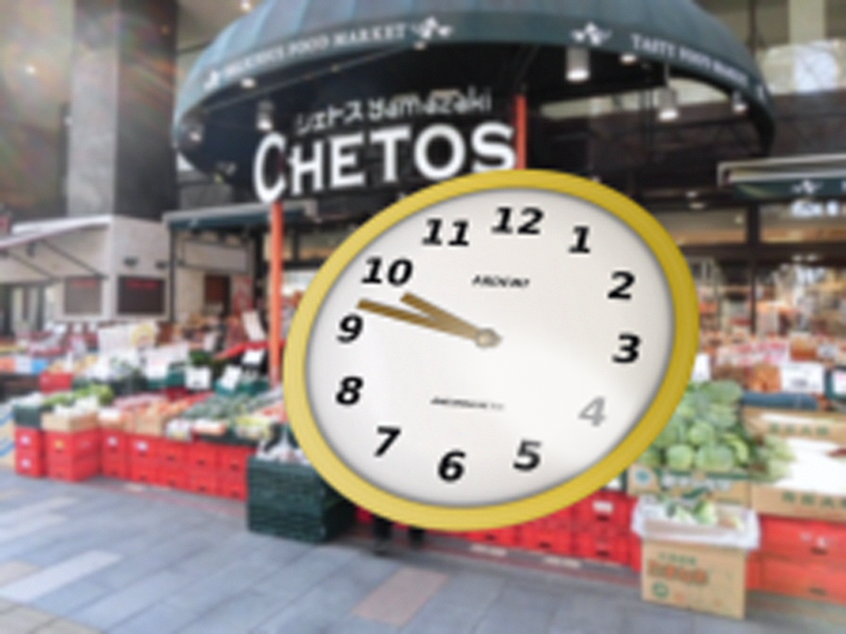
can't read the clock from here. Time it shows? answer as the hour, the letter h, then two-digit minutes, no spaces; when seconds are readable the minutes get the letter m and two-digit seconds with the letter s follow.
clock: 9h47
